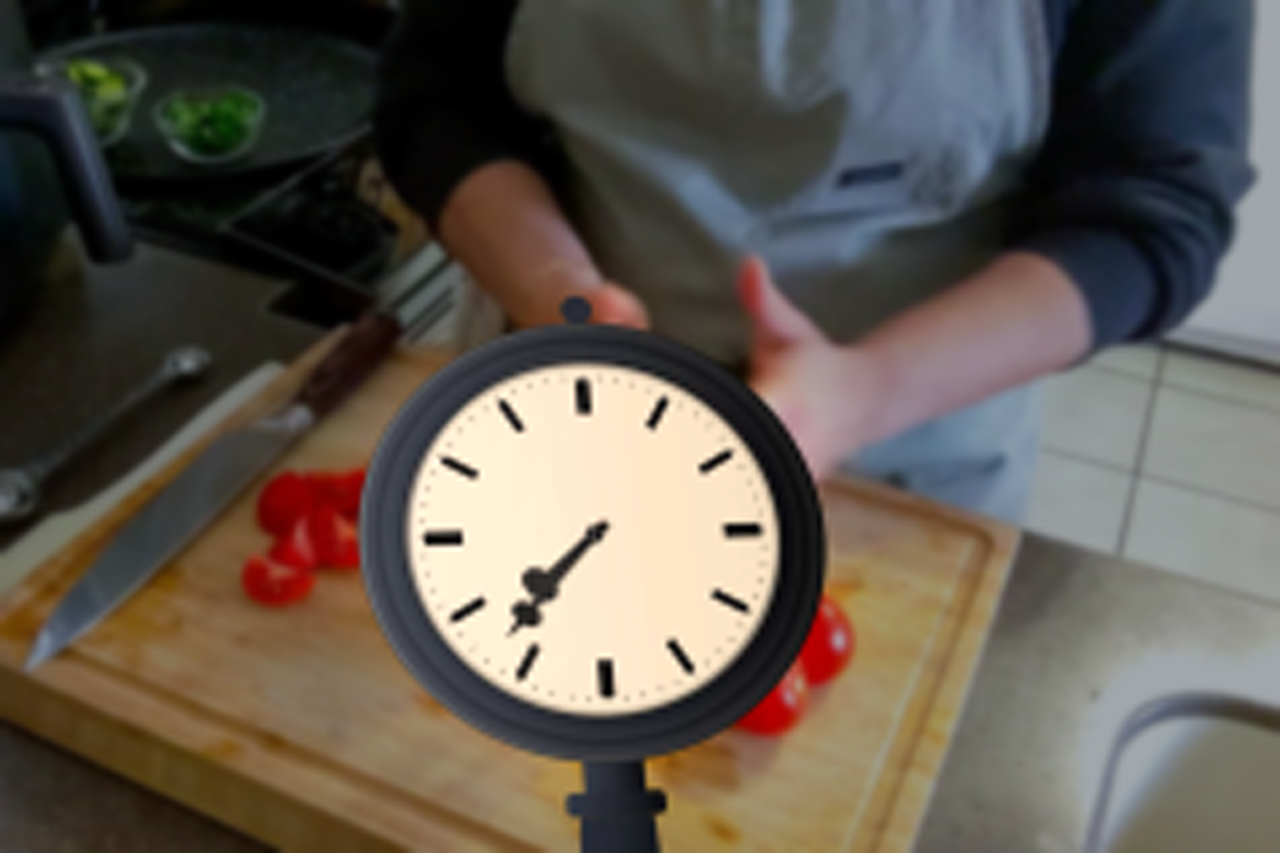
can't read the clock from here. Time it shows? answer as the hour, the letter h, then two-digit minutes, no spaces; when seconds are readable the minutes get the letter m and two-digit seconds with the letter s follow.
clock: 7h37
